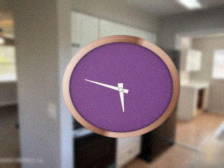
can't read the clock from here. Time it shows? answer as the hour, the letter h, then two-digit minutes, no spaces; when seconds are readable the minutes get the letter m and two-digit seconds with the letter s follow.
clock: 5h48
